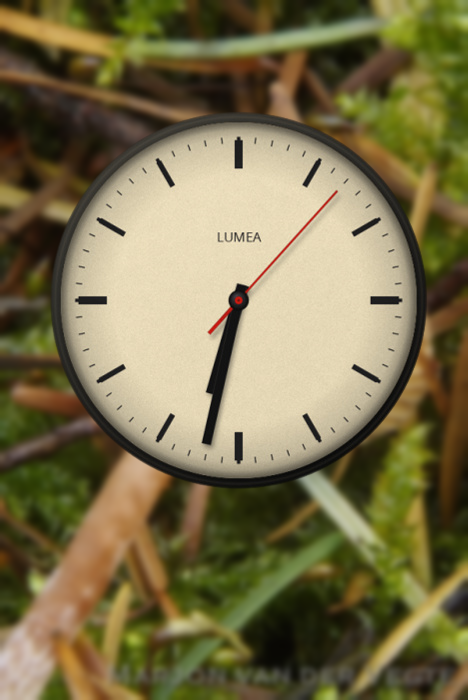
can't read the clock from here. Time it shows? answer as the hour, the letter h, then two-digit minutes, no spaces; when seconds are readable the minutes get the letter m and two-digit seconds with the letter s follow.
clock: 6h32m07s
